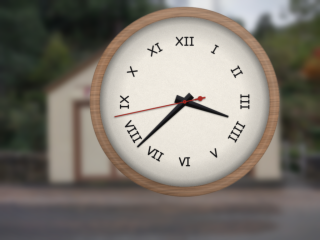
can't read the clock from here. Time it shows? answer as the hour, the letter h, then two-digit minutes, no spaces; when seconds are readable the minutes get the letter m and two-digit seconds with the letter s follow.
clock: 3h37m43s
